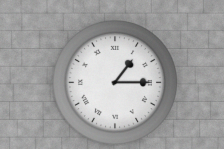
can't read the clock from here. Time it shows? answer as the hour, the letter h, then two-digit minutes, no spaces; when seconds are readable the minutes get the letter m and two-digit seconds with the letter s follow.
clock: 1h15
